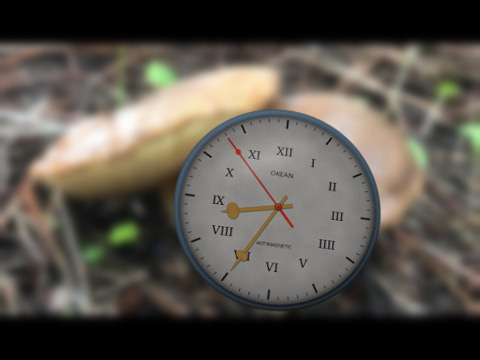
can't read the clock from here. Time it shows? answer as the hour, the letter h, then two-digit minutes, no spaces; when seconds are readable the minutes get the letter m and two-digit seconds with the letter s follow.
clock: 8h34m53s
